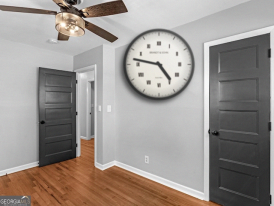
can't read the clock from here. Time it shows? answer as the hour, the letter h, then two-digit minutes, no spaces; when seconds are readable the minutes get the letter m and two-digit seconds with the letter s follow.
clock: 4h47
